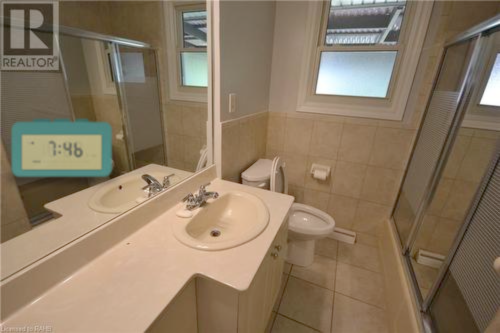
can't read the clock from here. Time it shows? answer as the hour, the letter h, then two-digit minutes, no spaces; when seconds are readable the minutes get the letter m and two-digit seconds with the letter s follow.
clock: 7h46
